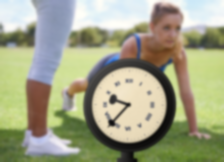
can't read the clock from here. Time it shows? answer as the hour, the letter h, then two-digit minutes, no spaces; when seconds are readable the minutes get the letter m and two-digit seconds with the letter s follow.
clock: 9h37
